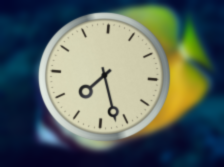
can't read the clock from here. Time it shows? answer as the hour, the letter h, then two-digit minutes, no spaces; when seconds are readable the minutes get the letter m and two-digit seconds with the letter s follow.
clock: 7h27
